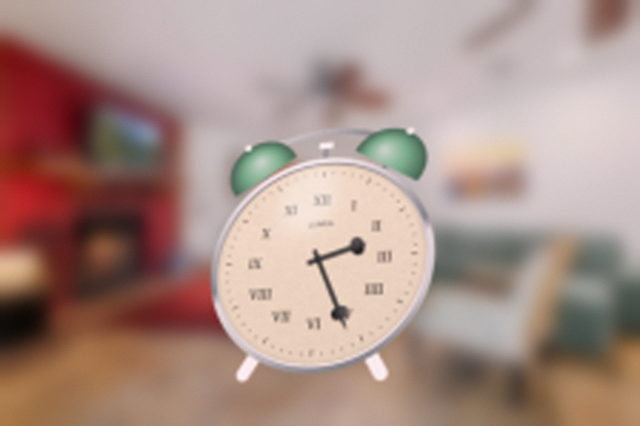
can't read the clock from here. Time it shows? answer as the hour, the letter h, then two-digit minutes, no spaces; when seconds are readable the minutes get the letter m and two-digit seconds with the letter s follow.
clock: 2h26
